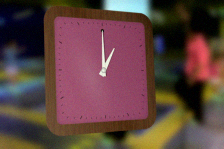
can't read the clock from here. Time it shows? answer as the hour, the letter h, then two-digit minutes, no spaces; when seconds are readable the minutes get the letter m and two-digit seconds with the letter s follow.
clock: 1h00
